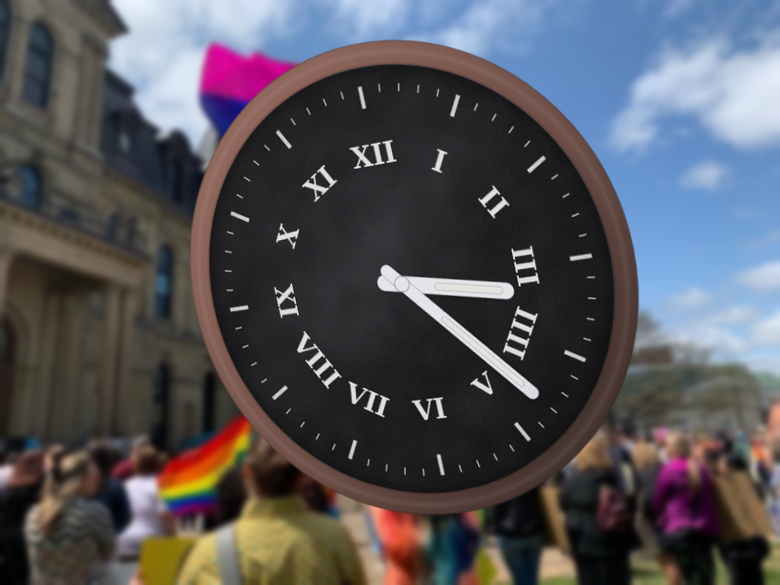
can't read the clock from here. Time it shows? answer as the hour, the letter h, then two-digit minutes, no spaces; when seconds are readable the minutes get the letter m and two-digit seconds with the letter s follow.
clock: 3h23
